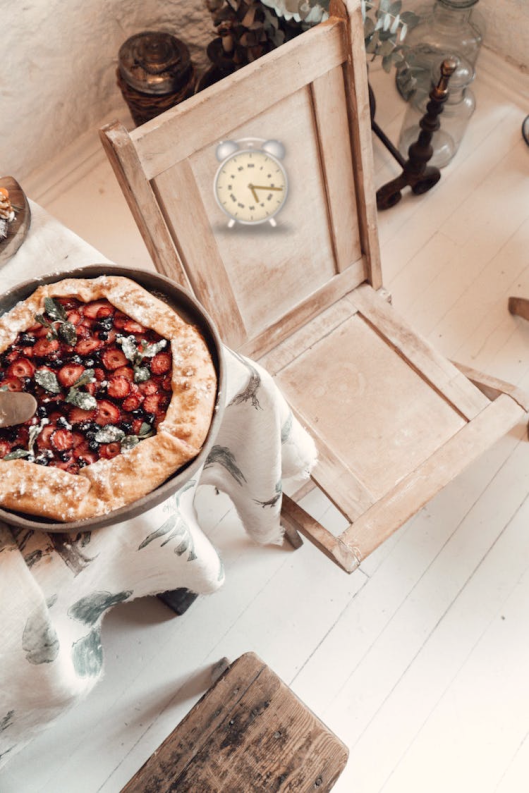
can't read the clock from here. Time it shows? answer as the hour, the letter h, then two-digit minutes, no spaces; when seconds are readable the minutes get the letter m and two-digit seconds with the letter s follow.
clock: 5h16
